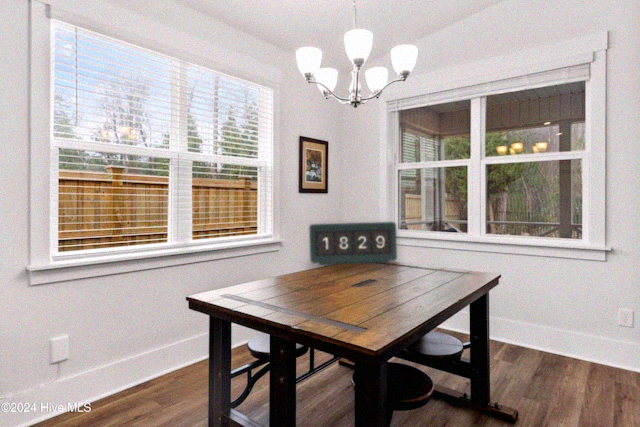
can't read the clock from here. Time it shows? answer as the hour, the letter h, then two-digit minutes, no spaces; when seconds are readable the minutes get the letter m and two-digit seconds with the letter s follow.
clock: 18h29
